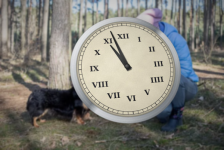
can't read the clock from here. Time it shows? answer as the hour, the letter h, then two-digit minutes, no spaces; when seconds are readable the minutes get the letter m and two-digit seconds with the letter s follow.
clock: 10h57
